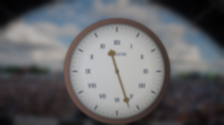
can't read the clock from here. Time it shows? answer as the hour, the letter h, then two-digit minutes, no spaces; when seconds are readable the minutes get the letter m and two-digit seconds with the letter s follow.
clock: 11h27
